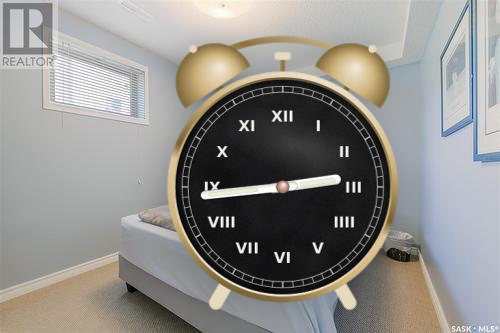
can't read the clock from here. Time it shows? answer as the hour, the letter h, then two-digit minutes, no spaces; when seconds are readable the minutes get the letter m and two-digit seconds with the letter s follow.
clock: 2h44
